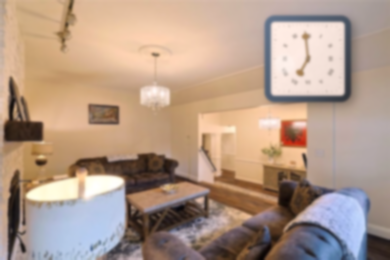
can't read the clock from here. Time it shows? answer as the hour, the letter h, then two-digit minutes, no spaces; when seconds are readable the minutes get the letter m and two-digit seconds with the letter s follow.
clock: 6h59
